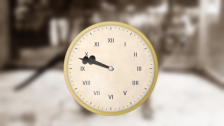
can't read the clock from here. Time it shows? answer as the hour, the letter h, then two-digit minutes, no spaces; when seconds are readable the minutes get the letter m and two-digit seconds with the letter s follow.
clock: 9h48
